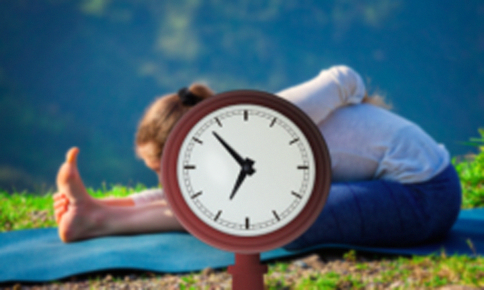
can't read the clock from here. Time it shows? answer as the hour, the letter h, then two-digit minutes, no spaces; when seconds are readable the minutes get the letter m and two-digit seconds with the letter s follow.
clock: 6h53
